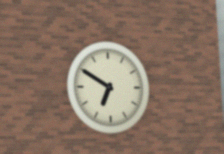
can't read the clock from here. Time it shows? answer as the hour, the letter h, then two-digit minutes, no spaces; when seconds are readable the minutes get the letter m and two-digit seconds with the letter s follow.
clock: 6h50
